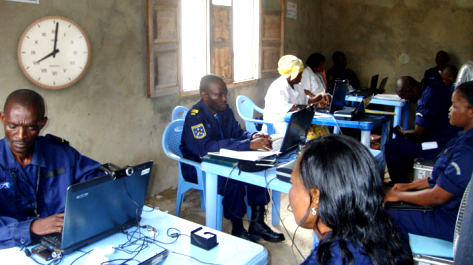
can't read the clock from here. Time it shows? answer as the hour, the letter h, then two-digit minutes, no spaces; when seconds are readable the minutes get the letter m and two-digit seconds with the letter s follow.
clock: 8h01
